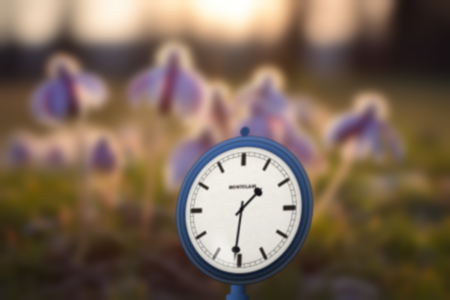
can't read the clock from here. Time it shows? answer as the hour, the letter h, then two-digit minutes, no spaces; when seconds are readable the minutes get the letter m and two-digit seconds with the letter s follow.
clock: 1h31
